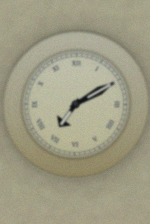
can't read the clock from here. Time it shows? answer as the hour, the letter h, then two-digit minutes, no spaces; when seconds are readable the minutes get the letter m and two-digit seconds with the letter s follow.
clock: 7h10
